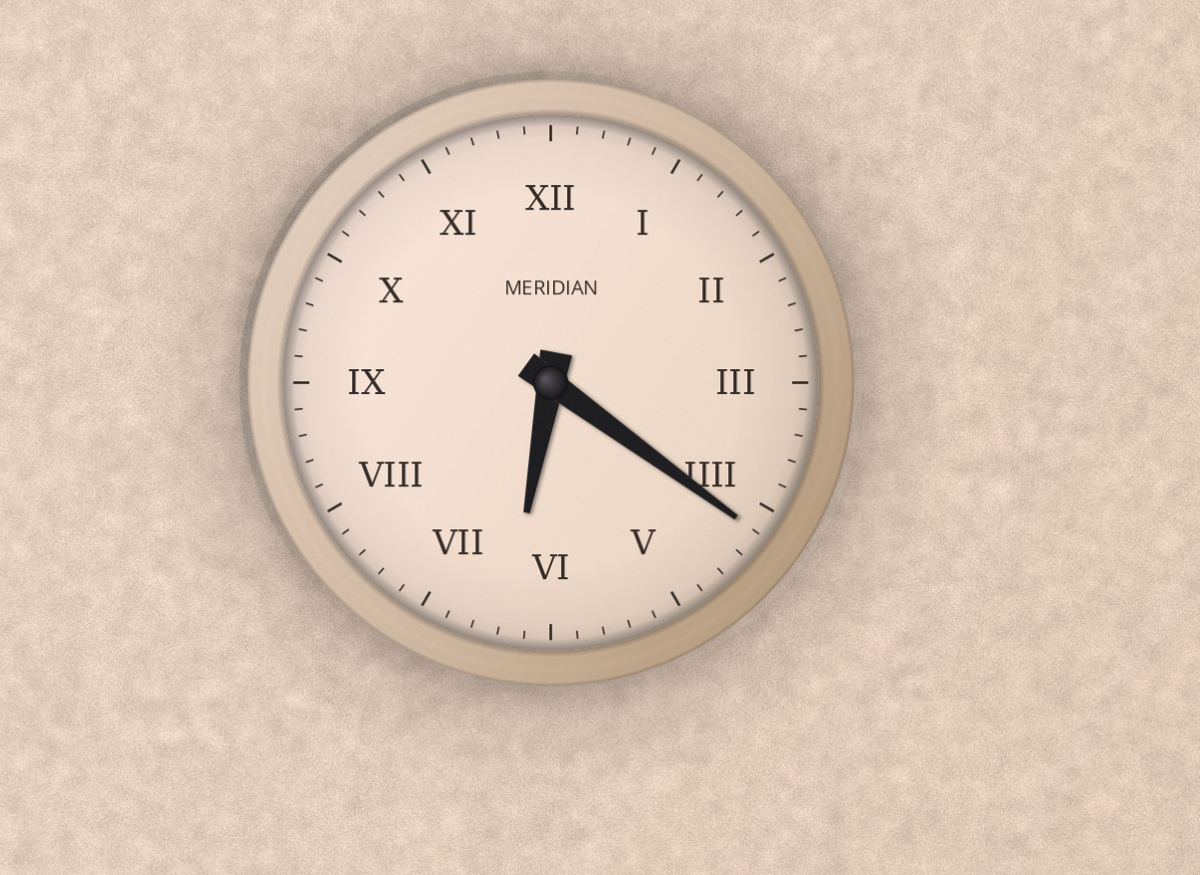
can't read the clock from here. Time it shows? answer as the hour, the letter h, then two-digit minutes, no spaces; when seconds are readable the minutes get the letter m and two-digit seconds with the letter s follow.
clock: 6h21
